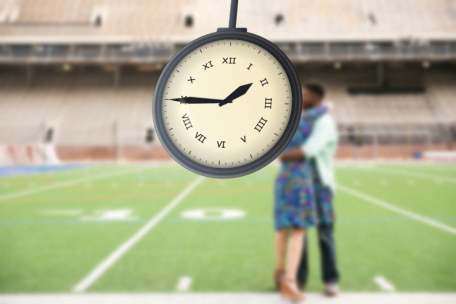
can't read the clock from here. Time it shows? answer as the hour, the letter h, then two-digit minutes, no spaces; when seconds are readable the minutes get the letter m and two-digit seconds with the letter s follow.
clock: 1h45
